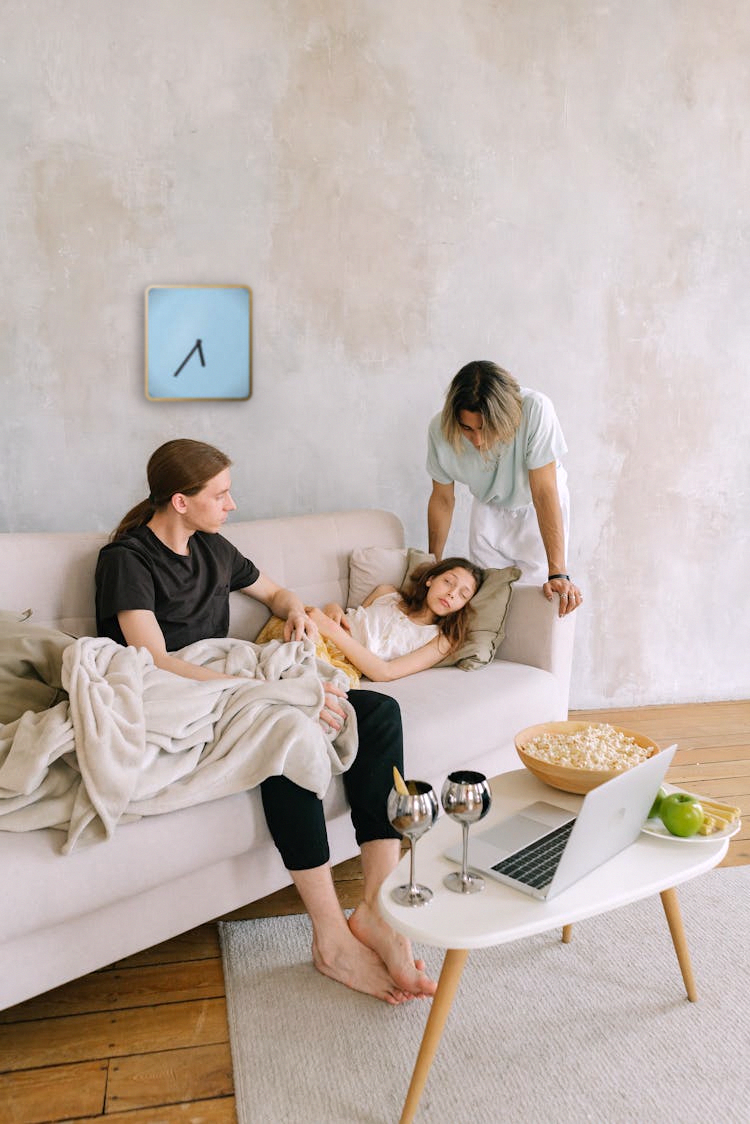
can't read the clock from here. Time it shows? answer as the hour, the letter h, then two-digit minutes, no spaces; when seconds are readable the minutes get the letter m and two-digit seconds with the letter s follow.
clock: 5h36
